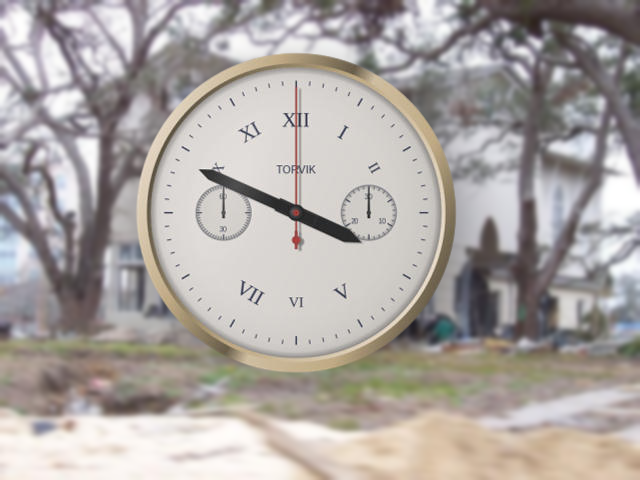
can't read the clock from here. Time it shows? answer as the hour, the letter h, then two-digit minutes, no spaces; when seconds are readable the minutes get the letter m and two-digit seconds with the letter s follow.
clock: 3h49
